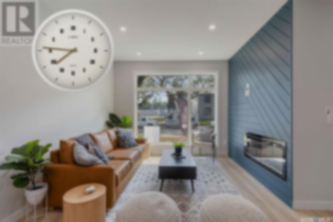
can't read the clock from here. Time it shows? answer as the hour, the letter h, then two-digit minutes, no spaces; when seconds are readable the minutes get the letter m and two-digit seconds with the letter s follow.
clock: 7h46
